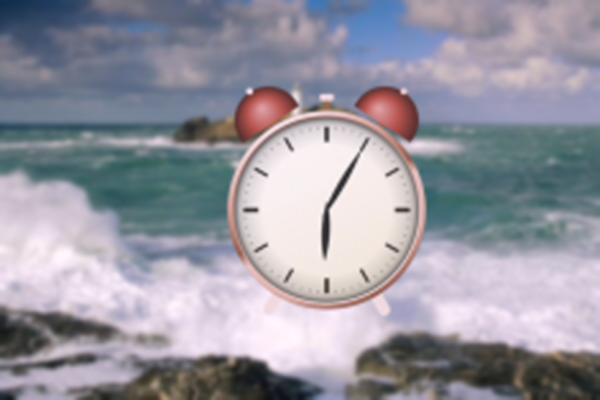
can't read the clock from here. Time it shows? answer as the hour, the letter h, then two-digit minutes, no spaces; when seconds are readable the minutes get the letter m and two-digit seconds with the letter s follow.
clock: 6h05
